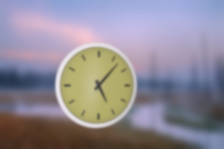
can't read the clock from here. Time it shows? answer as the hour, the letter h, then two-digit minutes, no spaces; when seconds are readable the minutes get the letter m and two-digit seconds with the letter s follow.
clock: 5h07
